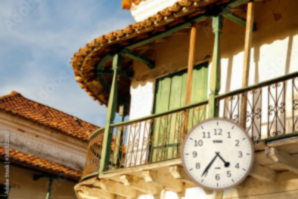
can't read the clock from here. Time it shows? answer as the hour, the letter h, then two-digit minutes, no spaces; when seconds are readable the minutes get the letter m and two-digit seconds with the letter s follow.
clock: 4h36
